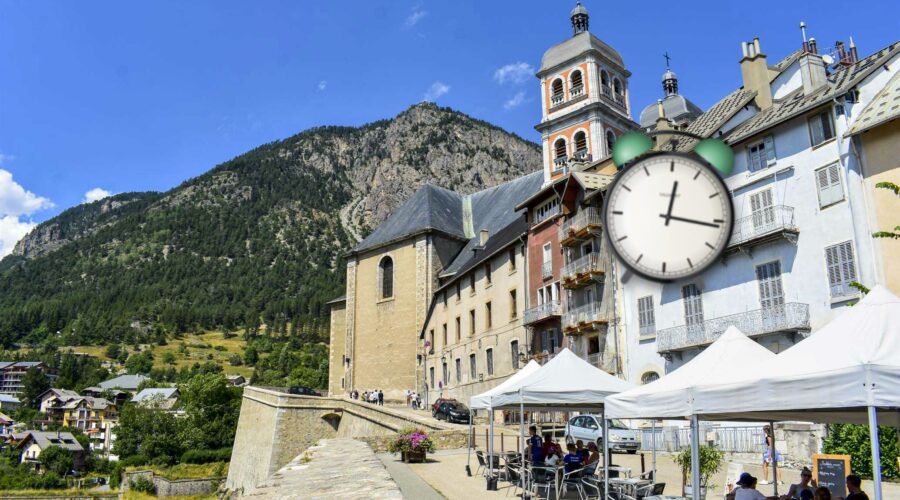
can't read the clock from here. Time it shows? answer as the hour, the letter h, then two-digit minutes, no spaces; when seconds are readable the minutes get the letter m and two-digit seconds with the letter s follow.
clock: 12h16
